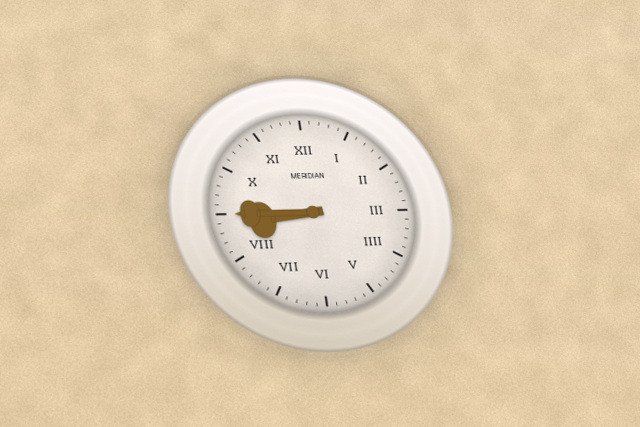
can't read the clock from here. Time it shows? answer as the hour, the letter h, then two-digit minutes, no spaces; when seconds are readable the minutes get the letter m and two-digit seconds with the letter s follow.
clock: 8h45
